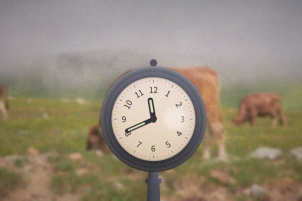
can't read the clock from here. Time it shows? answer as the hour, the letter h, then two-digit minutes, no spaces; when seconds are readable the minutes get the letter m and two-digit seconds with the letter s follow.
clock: 11h41
